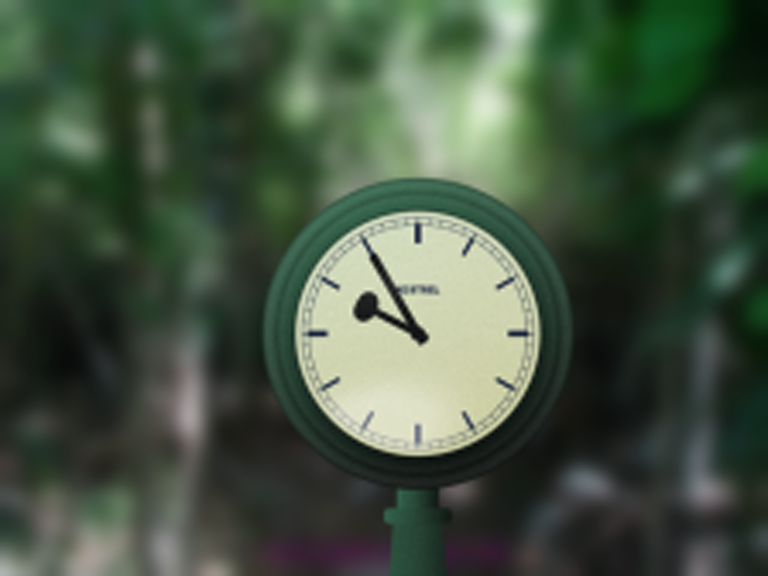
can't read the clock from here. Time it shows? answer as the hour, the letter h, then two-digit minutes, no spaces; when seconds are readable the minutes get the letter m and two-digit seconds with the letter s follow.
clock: 9h55
